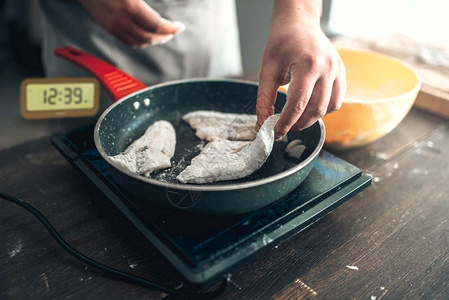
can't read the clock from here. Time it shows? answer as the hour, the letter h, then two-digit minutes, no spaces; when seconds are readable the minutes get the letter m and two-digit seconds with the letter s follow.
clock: 12h39
